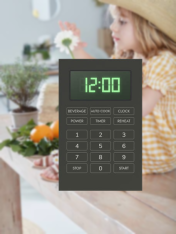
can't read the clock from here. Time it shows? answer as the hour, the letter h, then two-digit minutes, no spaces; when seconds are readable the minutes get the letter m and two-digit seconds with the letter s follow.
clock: 12h00
